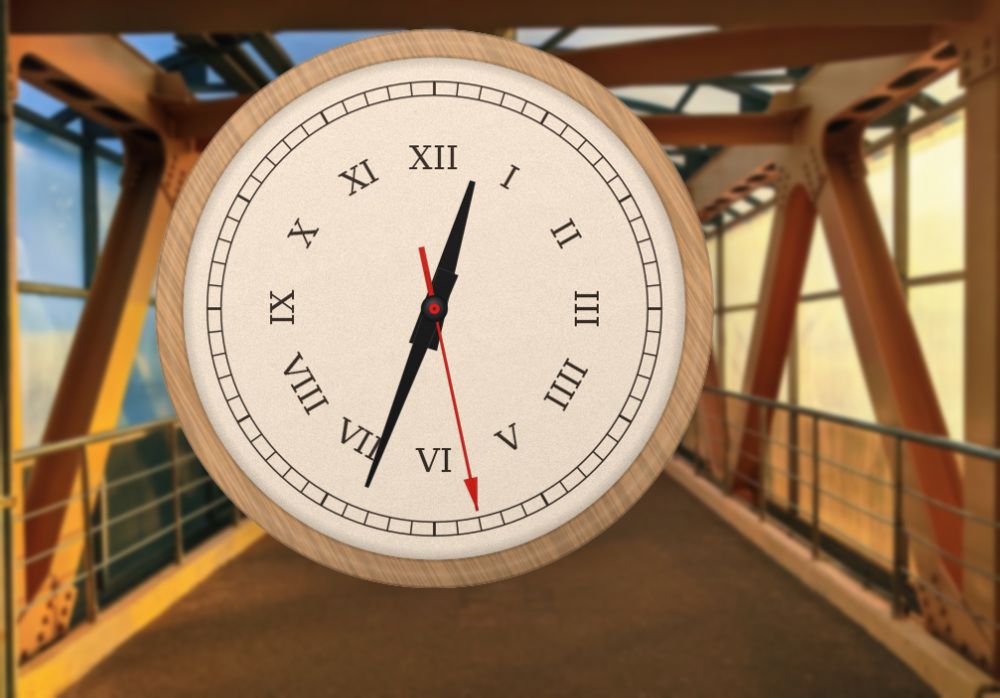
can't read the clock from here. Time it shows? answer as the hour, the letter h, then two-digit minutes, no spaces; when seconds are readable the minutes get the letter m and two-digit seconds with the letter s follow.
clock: 12h33m28s
